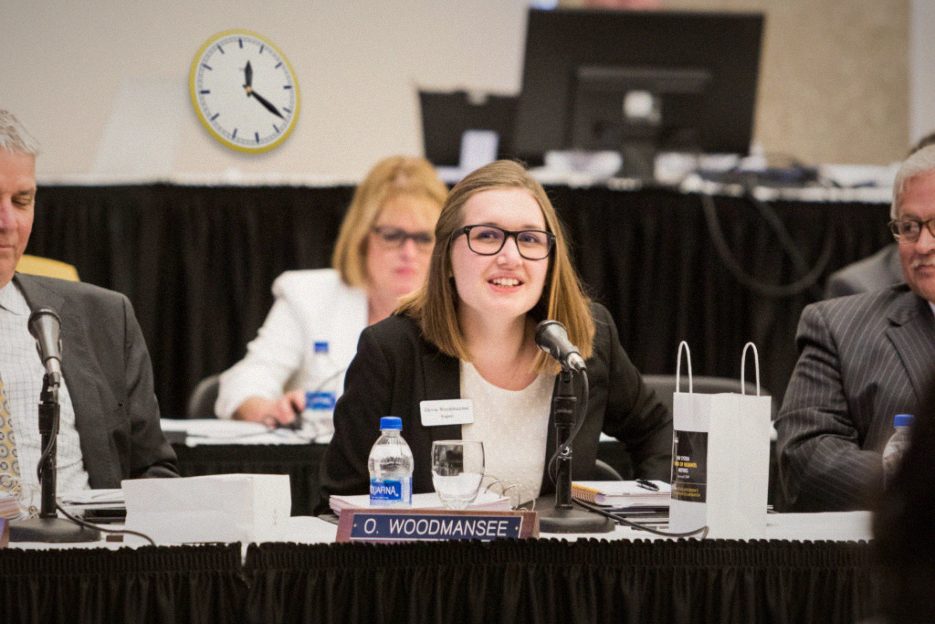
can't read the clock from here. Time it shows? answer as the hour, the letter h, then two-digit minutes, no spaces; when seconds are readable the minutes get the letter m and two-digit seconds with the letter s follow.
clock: 12h22
